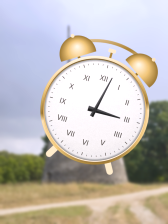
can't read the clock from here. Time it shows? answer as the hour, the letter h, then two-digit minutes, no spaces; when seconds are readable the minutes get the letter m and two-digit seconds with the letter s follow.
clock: 3h02
